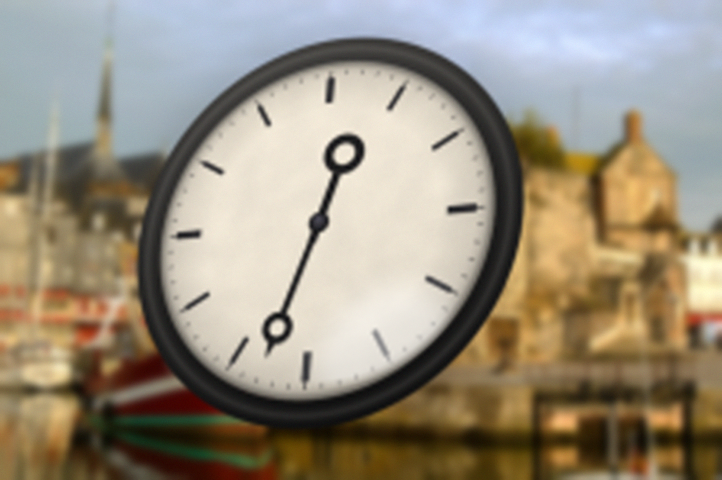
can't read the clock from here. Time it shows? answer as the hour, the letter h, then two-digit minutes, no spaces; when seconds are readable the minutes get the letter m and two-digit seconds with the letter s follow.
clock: 12h33
